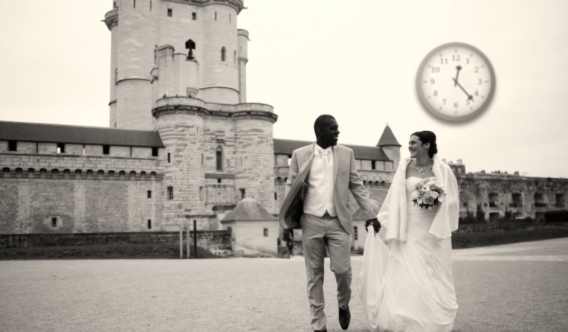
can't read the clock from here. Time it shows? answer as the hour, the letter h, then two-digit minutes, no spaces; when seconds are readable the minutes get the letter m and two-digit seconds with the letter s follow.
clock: 12h23
